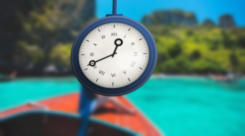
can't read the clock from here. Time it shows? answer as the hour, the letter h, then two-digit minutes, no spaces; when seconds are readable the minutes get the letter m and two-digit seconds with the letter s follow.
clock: 12h41
